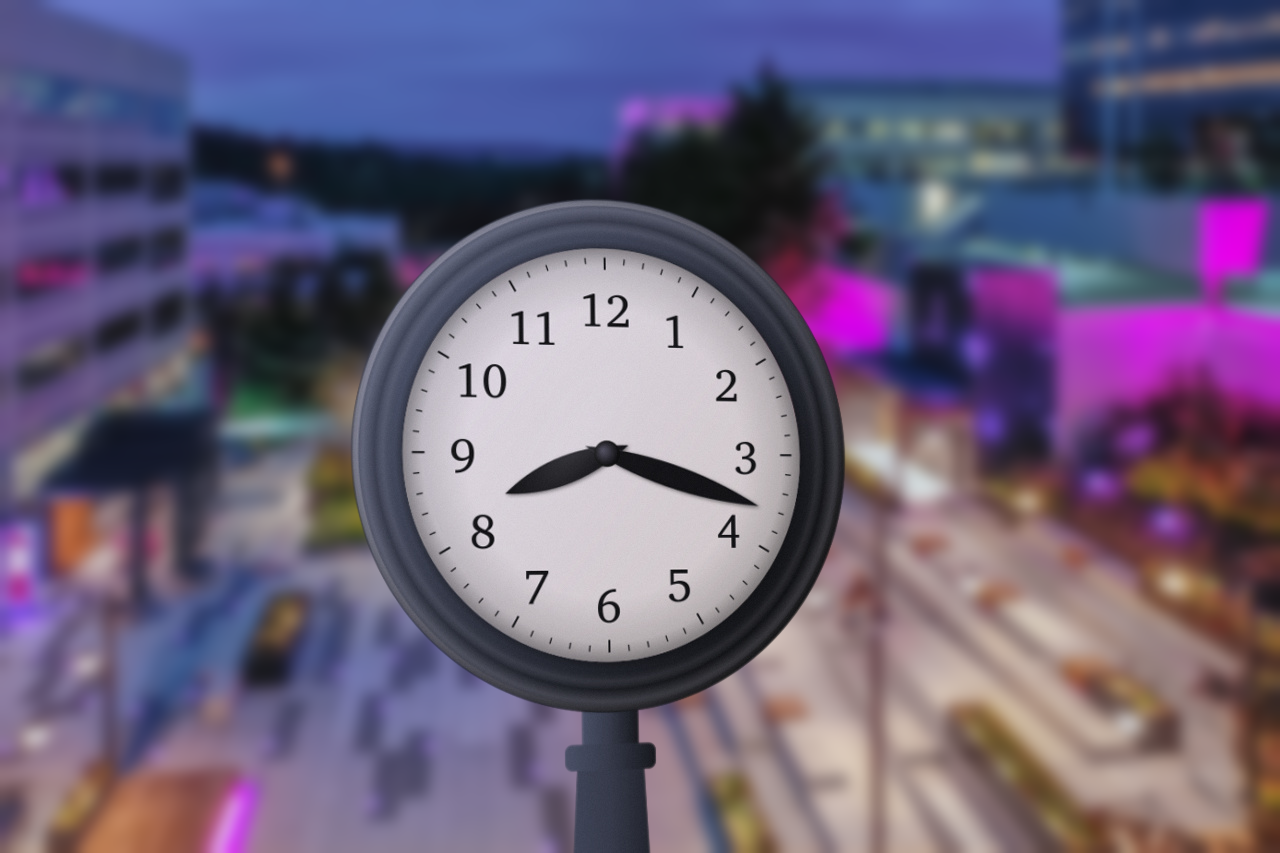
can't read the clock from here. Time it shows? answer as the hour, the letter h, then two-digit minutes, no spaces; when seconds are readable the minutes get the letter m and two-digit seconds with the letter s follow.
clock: 8h18
